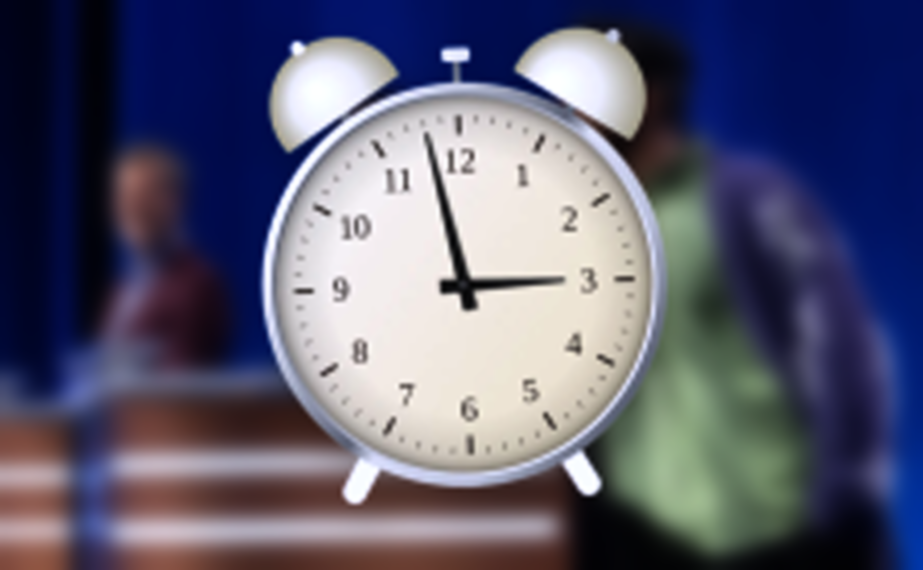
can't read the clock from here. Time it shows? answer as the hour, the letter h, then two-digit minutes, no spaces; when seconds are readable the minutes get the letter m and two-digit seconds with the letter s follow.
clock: 2h58
